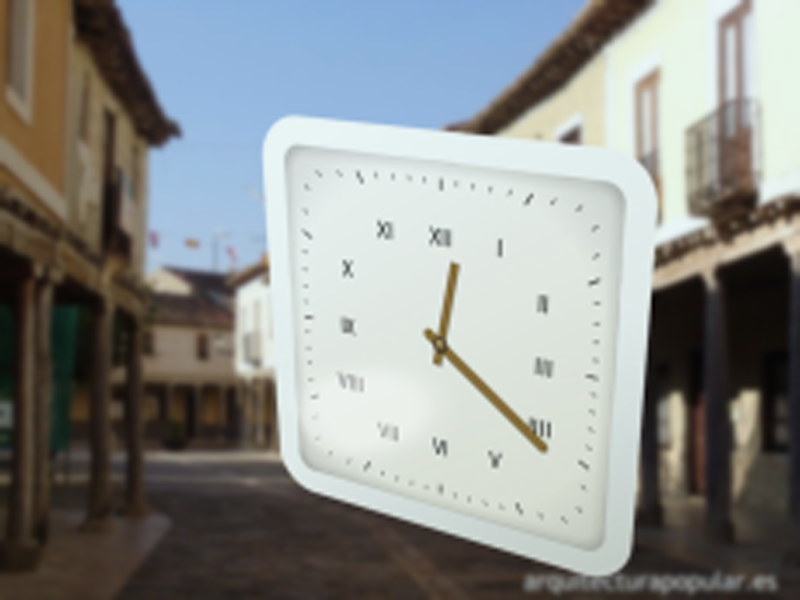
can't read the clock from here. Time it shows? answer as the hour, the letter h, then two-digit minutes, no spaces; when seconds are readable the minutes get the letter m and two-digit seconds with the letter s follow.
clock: 12h21
